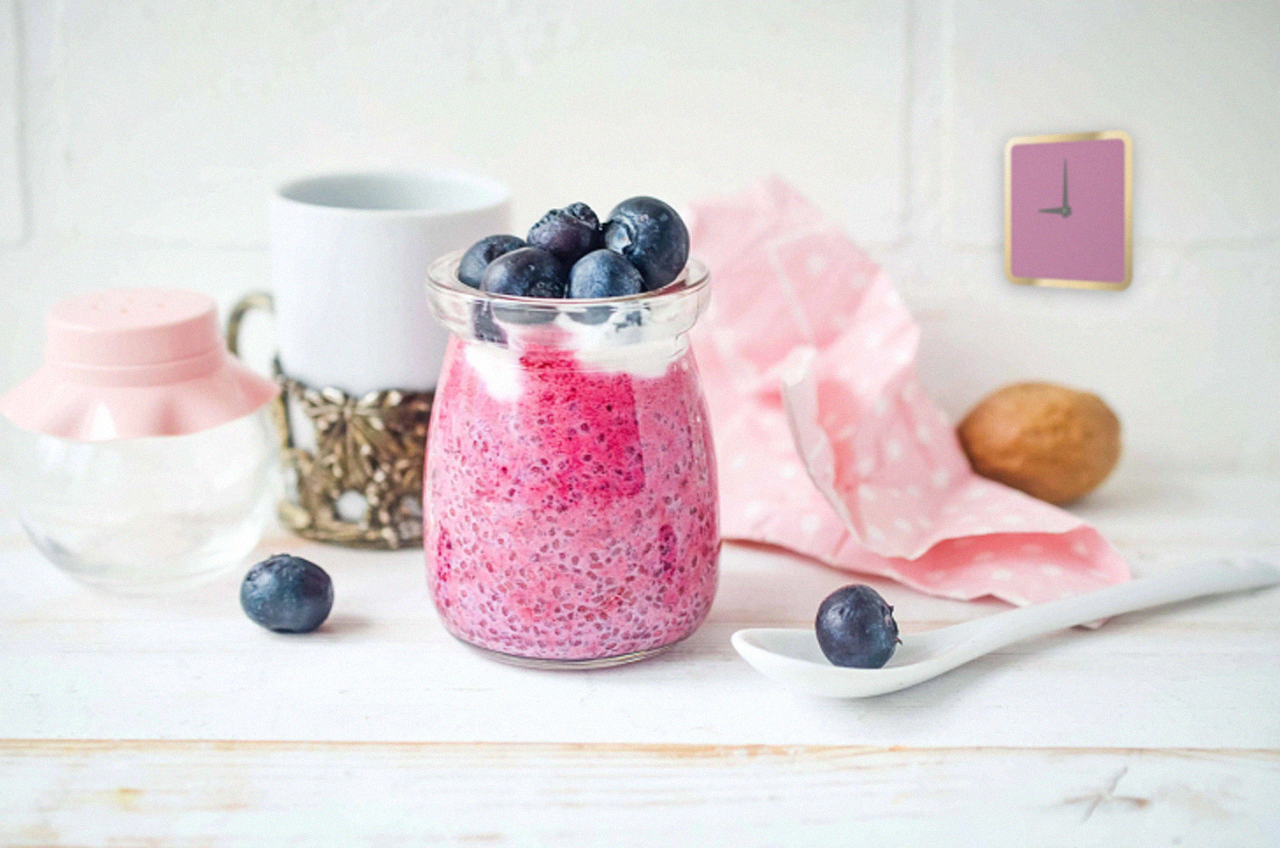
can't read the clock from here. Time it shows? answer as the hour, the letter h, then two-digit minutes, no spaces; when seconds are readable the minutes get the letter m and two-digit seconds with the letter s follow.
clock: 9h00
